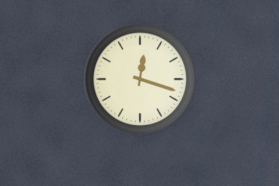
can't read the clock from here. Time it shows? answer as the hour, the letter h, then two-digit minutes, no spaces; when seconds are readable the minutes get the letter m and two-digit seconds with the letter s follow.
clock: 12h18
